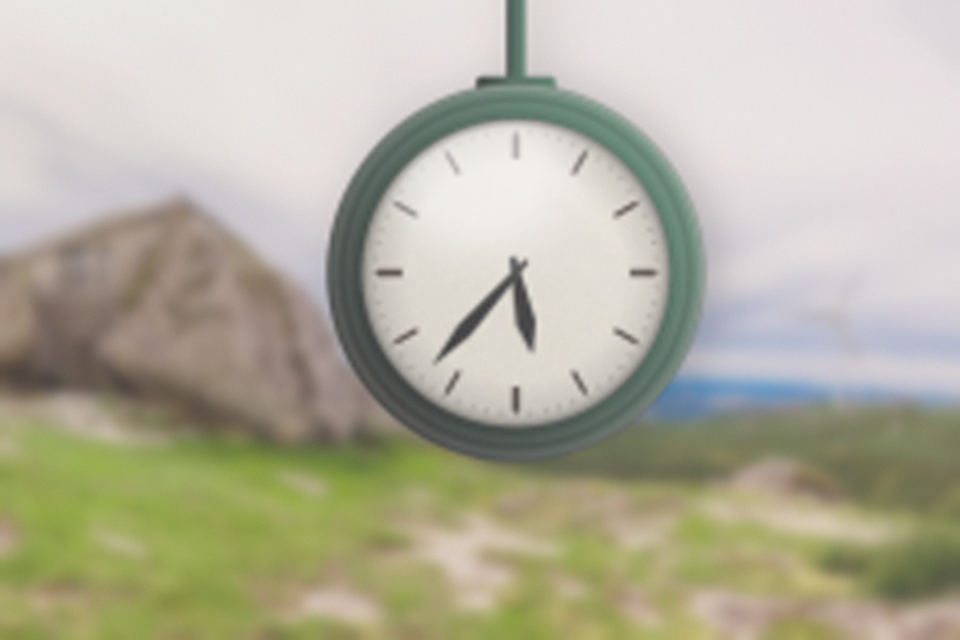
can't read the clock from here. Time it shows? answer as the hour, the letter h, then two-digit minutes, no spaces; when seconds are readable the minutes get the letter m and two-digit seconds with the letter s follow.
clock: 5h37
